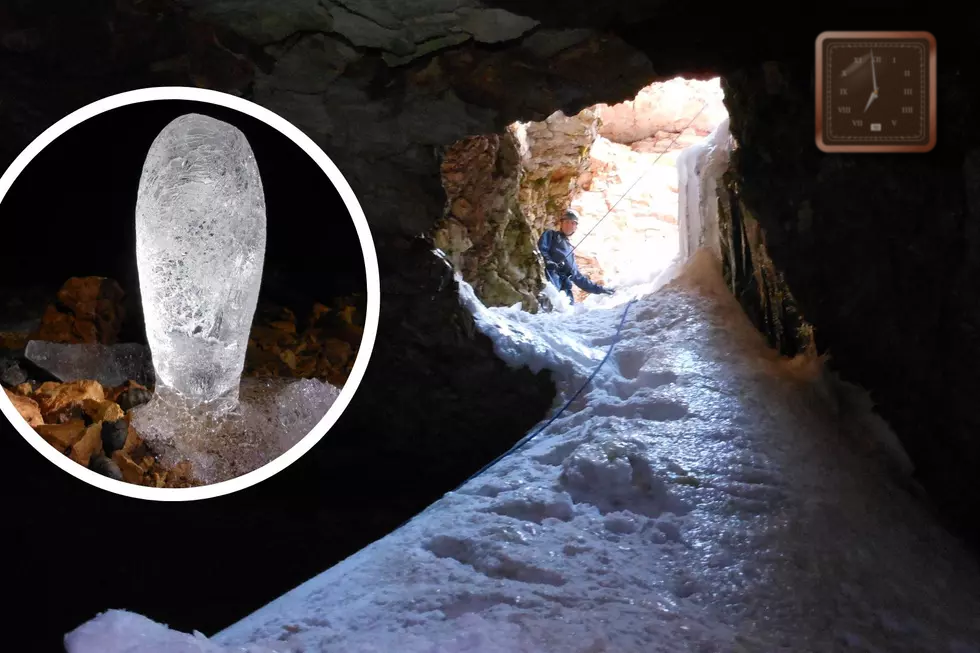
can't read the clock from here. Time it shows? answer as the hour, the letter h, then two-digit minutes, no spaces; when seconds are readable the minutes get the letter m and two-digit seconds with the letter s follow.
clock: 6h59
